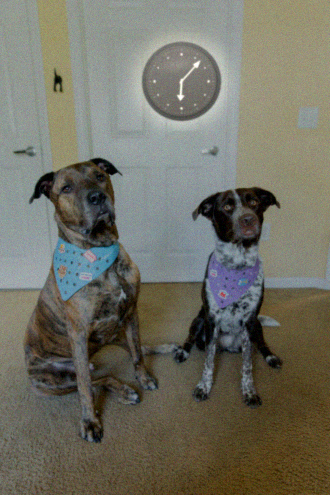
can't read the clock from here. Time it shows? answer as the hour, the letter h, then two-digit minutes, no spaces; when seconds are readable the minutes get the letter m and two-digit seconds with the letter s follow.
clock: 6h07
